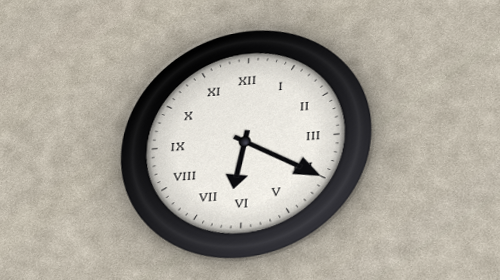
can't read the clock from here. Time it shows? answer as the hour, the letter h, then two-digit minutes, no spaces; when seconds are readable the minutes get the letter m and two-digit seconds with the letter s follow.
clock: 6h20
